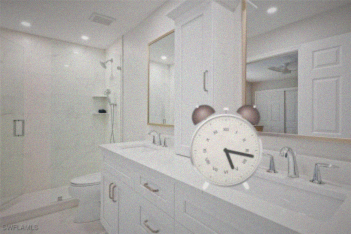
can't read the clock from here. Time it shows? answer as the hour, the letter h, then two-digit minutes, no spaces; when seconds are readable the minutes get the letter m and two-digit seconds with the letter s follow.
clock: 5h17
